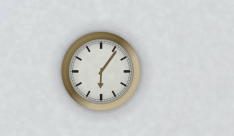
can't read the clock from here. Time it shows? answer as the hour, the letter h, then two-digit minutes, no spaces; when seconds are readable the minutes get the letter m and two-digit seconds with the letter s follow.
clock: 6h06
